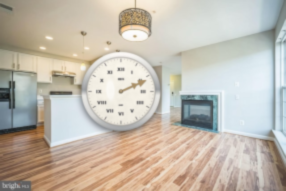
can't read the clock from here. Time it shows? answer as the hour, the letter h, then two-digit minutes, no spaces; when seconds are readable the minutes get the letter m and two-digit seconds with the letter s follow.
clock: 2h11
